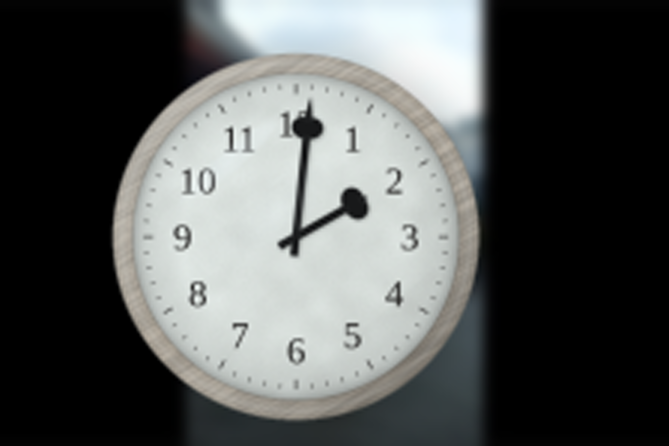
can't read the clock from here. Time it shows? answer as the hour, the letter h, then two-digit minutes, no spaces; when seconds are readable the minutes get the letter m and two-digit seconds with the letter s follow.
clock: 2h01
